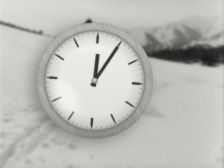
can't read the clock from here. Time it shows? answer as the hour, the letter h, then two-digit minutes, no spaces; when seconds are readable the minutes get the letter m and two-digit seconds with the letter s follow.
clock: 12h05
